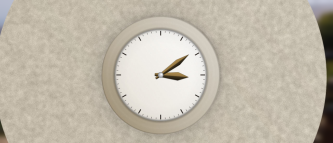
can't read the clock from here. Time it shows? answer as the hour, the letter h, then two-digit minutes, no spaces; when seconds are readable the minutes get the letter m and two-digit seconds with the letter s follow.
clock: 3h09
